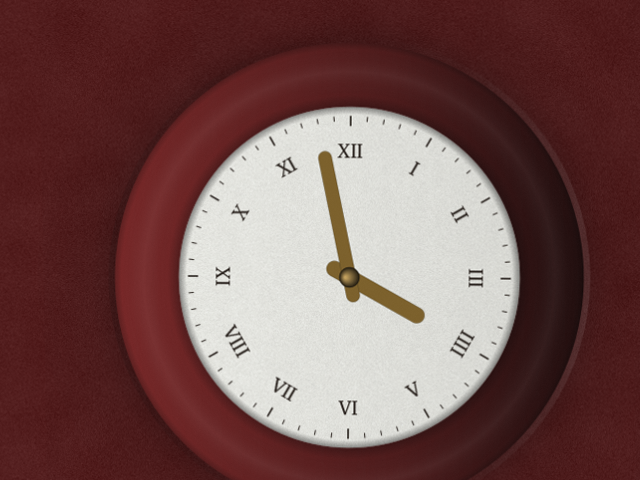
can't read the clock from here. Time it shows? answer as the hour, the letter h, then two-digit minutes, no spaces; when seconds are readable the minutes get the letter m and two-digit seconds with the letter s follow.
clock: 3h58
